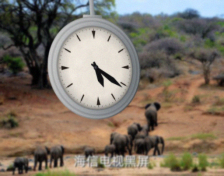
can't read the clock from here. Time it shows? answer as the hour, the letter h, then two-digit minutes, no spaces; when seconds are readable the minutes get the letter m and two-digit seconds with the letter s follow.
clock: 5h21
